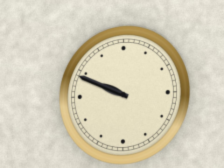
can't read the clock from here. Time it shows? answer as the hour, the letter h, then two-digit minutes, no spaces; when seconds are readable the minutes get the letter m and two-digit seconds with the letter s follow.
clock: 9h49
